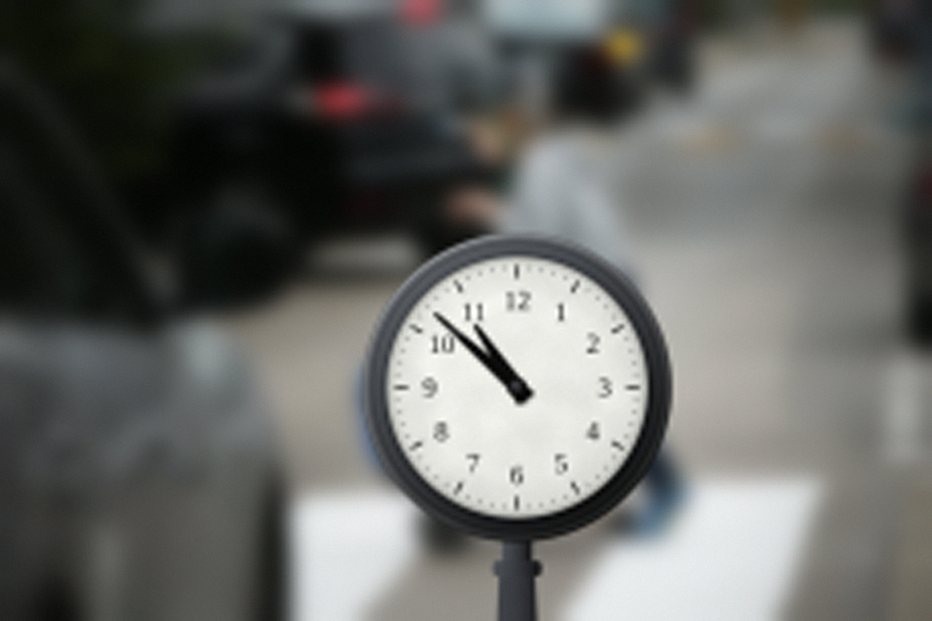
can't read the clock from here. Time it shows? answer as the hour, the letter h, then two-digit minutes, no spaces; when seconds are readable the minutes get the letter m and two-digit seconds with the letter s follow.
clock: 10h52
